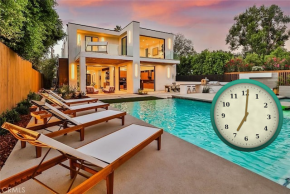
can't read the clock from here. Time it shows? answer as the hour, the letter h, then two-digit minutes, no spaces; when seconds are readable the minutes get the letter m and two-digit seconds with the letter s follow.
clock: 7h01
